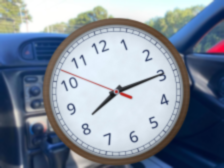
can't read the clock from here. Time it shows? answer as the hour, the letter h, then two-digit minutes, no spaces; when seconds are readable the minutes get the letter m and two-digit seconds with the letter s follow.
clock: 8h14m52s
